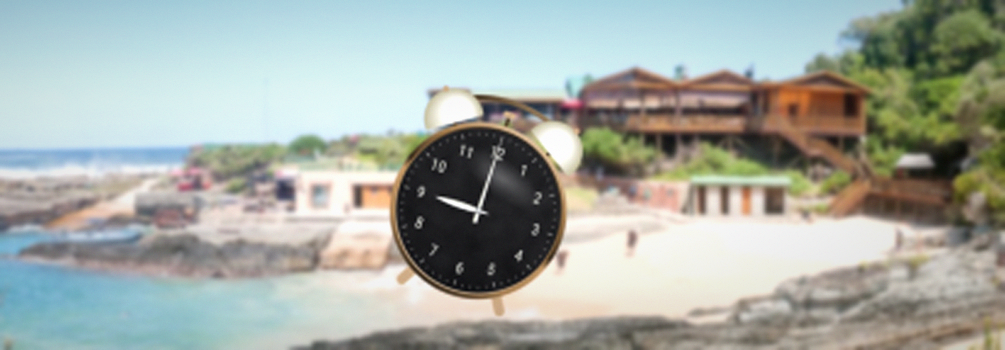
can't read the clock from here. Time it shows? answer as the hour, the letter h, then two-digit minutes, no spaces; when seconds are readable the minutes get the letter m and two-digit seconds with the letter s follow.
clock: 9h00
